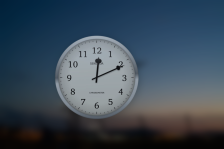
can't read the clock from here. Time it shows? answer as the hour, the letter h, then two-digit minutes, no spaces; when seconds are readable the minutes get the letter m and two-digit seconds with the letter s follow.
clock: 12h11
